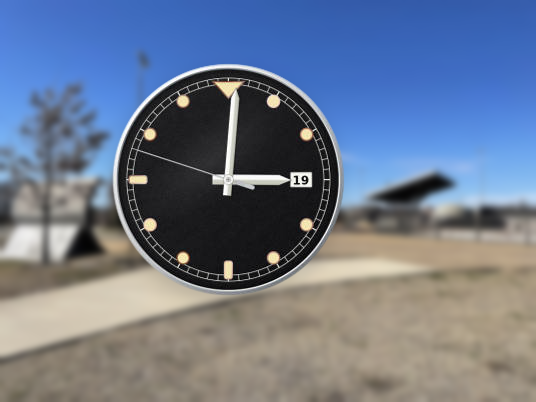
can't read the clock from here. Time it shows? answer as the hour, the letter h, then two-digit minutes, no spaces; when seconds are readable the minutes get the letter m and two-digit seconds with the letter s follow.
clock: 3h00m48s
